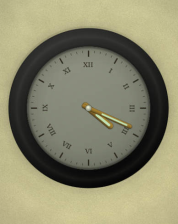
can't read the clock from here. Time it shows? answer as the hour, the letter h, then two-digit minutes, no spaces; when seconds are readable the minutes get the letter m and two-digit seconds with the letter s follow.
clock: 4h19
